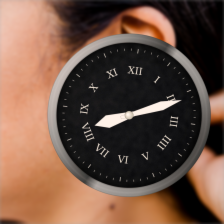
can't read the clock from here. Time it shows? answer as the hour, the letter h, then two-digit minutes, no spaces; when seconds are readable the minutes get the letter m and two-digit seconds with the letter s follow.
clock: 8h11
